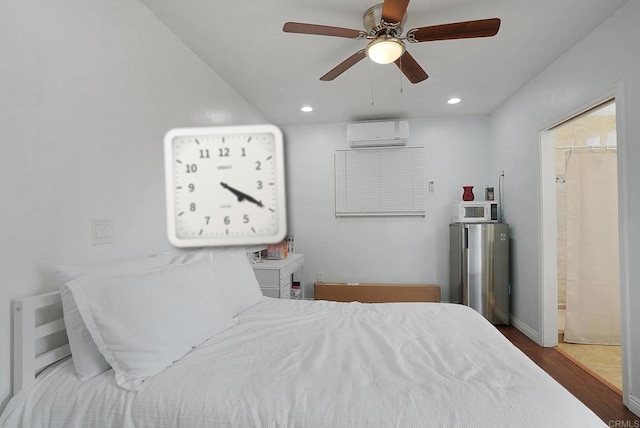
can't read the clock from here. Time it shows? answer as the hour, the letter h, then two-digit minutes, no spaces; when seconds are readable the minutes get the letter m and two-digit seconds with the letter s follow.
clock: 4h20
